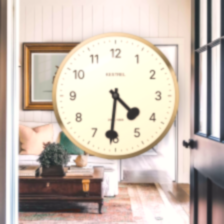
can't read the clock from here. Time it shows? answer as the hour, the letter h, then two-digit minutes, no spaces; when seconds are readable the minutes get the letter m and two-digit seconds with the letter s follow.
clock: 4h31
